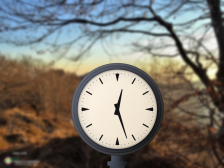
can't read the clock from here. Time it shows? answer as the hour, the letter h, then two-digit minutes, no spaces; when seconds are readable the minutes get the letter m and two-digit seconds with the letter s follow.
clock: 12h27
